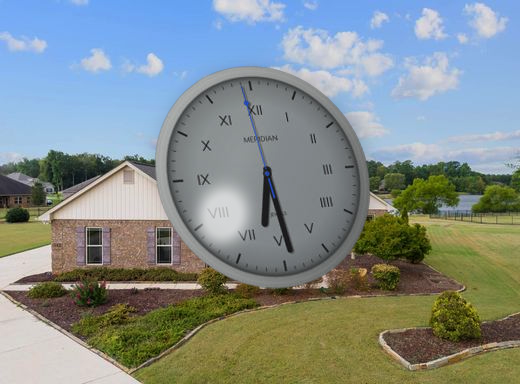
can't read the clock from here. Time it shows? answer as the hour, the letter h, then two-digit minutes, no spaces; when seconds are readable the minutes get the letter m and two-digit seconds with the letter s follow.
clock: 6h28m59s
